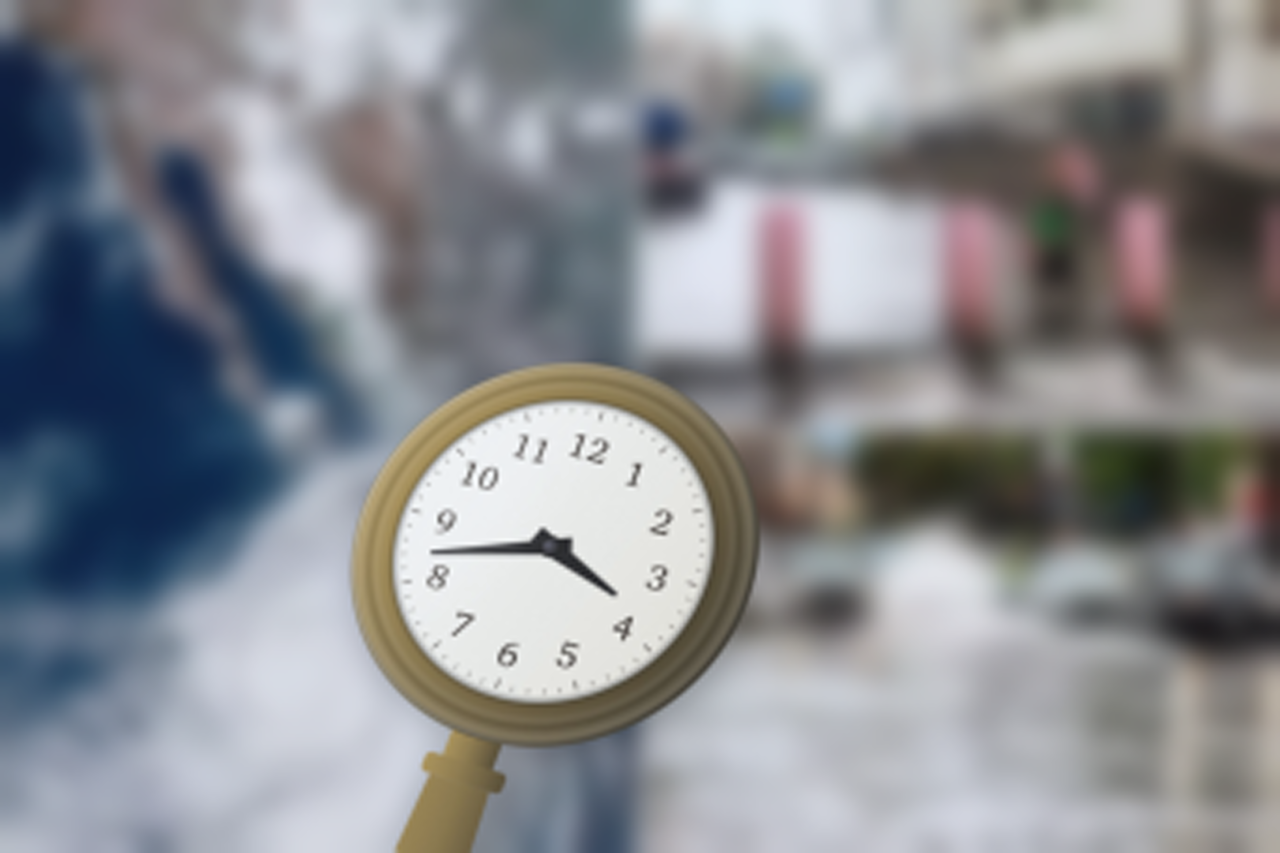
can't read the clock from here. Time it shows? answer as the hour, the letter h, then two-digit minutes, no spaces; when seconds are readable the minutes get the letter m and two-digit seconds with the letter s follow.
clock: 3h42
